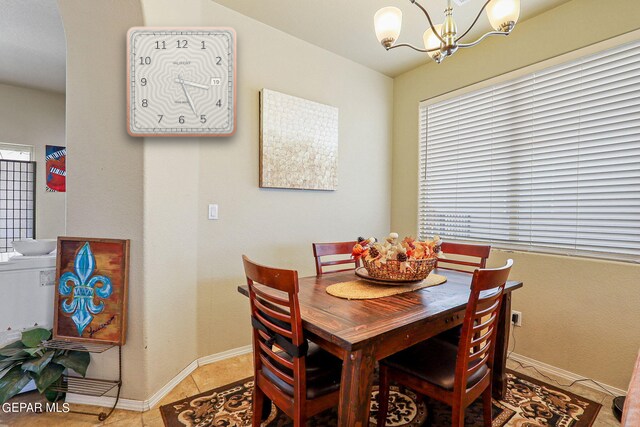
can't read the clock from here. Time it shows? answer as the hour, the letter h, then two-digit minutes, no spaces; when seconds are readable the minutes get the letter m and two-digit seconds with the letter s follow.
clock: 3h26
